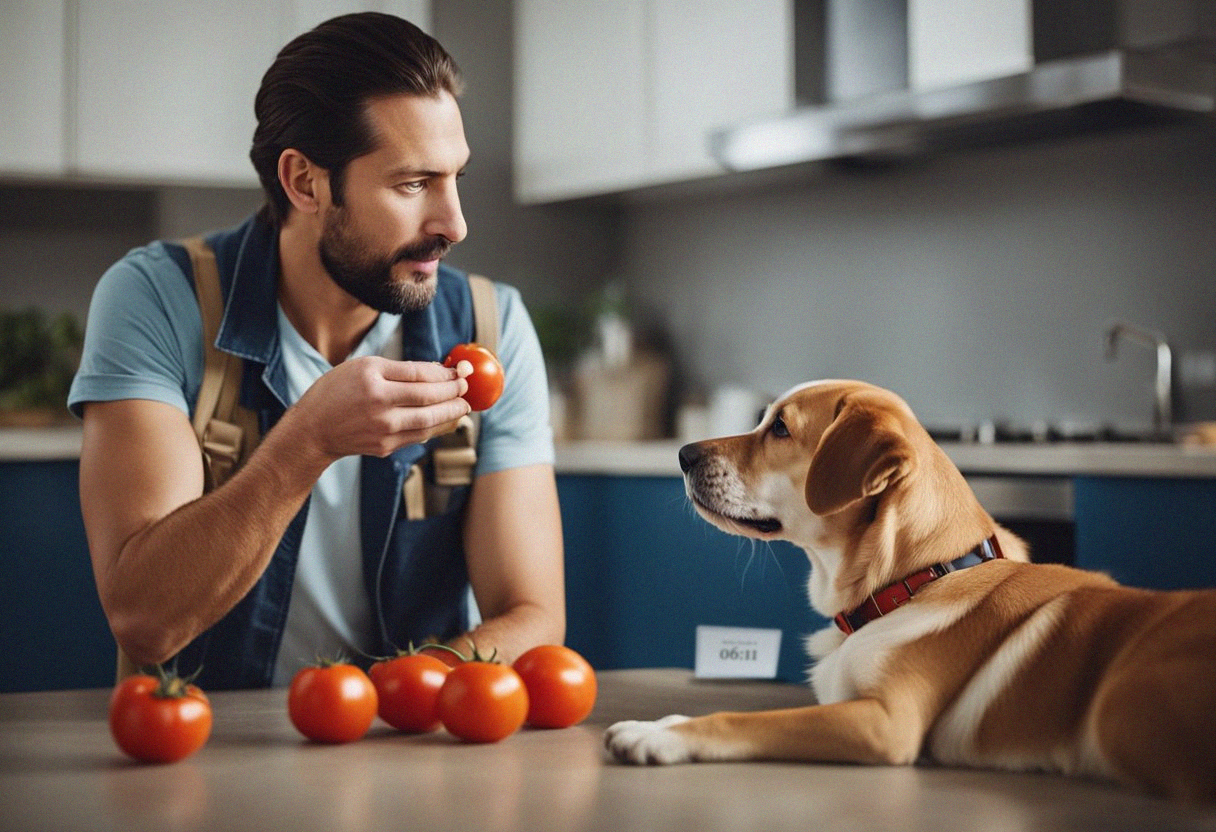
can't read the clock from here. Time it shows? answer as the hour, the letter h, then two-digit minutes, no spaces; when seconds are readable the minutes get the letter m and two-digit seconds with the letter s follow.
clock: 6h11
